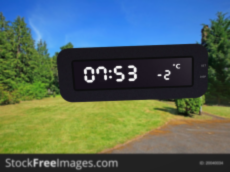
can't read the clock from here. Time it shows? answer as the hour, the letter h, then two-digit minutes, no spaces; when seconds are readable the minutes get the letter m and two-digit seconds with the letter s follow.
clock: 7h53
